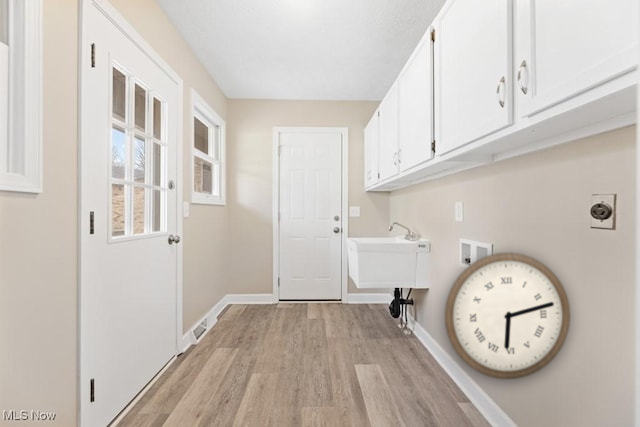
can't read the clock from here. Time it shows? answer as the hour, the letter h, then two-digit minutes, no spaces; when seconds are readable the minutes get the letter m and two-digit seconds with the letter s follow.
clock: 6h13
